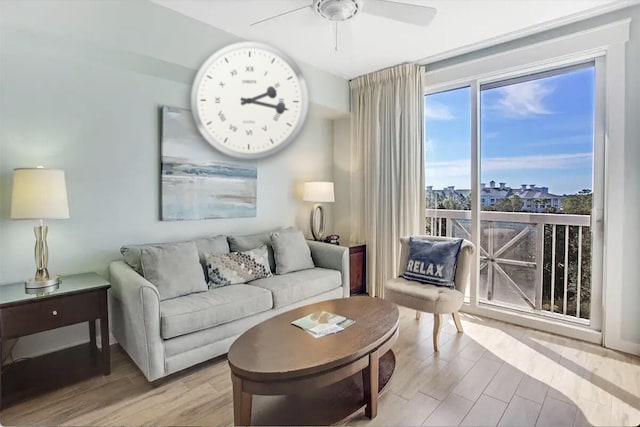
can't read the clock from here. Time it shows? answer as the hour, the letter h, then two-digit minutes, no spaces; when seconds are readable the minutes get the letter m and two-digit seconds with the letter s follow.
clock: 2h17
